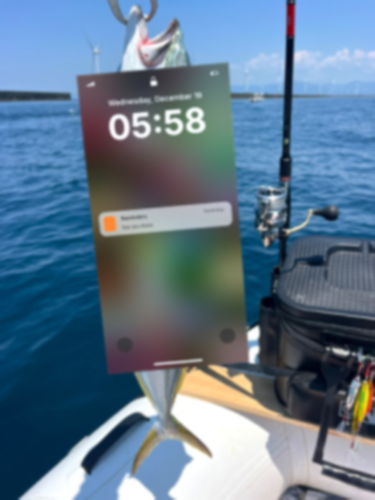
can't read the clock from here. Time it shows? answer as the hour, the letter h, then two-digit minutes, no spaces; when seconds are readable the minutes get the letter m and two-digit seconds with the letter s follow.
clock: 5h58
